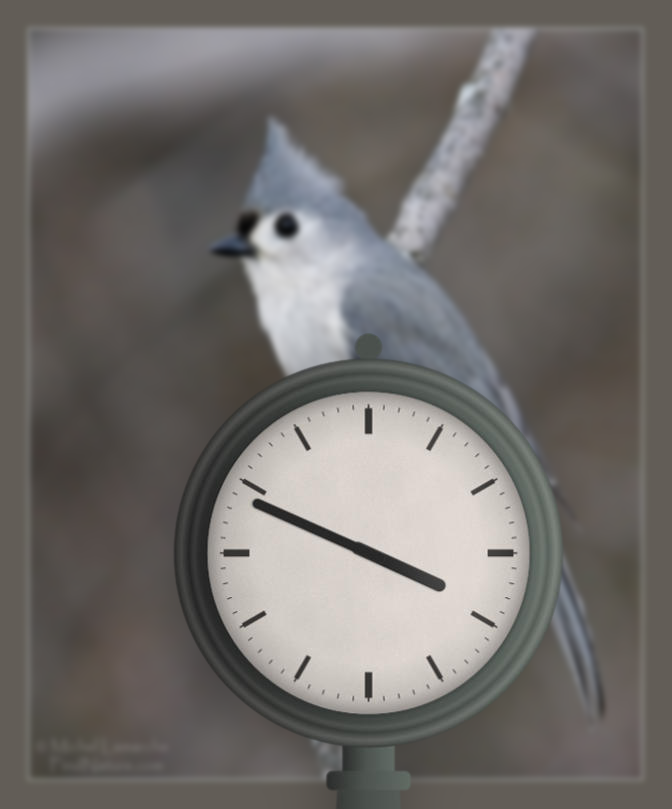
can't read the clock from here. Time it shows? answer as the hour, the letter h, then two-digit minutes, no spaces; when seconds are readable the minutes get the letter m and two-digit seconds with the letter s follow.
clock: 3h49
